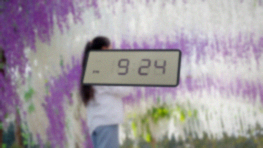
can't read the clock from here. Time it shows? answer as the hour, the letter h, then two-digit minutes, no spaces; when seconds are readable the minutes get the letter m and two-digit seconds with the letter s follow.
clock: 9h24
